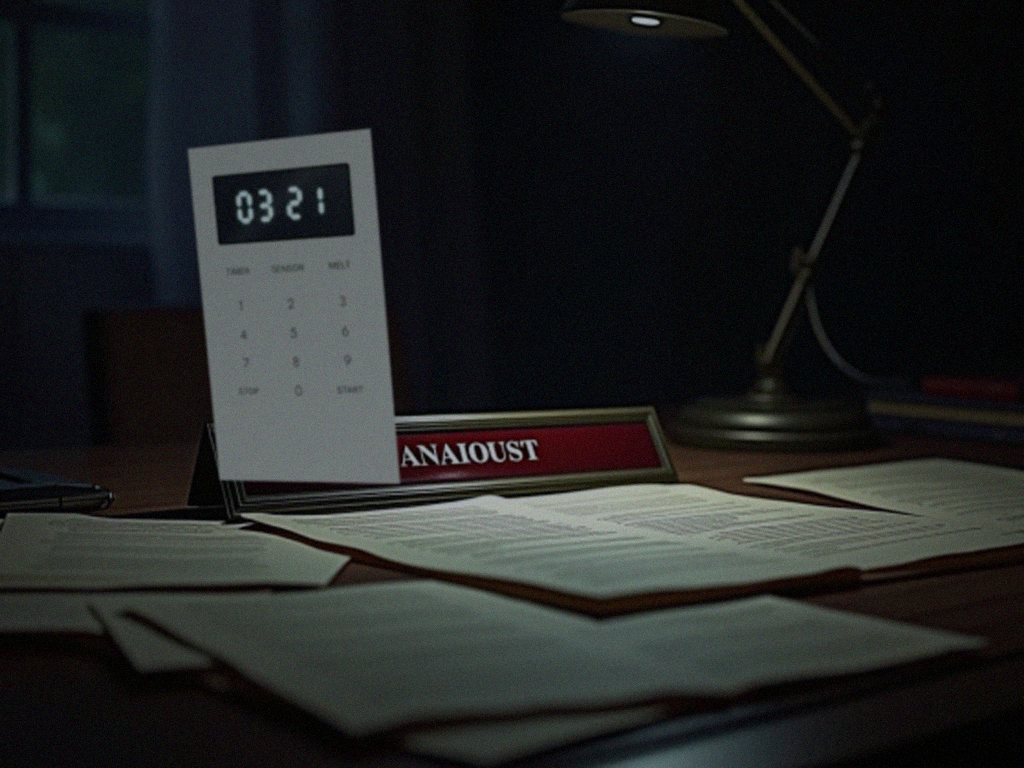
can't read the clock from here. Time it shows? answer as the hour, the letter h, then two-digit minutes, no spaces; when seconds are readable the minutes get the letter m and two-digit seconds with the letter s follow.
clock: 3h21
